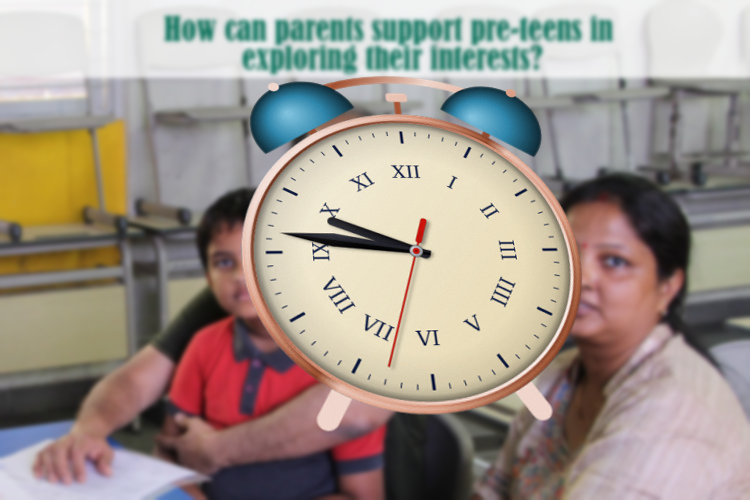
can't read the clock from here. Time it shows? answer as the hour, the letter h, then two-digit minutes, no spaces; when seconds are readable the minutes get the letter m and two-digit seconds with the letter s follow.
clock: 9h46m33s
